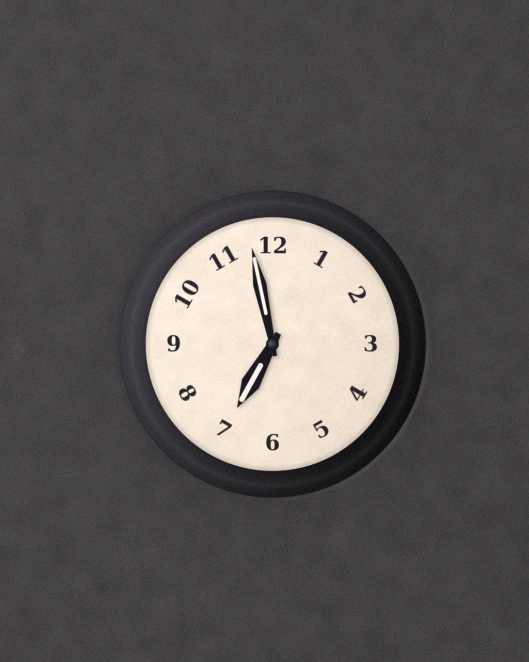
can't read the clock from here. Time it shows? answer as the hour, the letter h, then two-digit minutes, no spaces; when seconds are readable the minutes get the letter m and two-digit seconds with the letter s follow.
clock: 6h58
